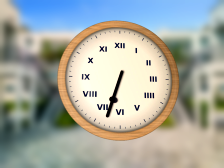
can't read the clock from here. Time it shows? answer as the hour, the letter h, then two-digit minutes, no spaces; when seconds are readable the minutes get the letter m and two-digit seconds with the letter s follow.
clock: 6h33
